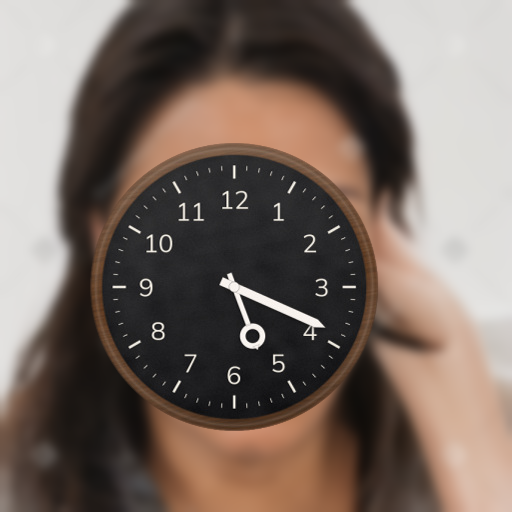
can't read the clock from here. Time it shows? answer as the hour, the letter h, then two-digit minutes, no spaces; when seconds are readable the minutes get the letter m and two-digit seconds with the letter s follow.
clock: 5h19
